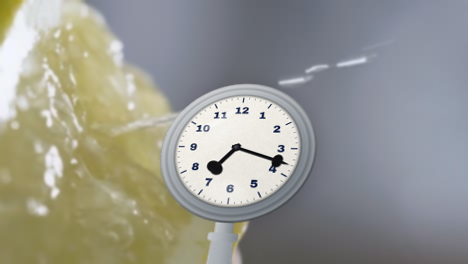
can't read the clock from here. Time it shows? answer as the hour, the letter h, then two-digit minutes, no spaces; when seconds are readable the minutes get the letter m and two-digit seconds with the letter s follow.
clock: 7h18
